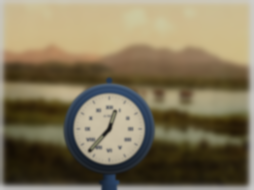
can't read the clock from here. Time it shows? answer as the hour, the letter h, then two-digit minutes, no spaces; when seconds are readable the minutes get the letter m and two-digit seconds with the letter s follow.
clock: 12h37
